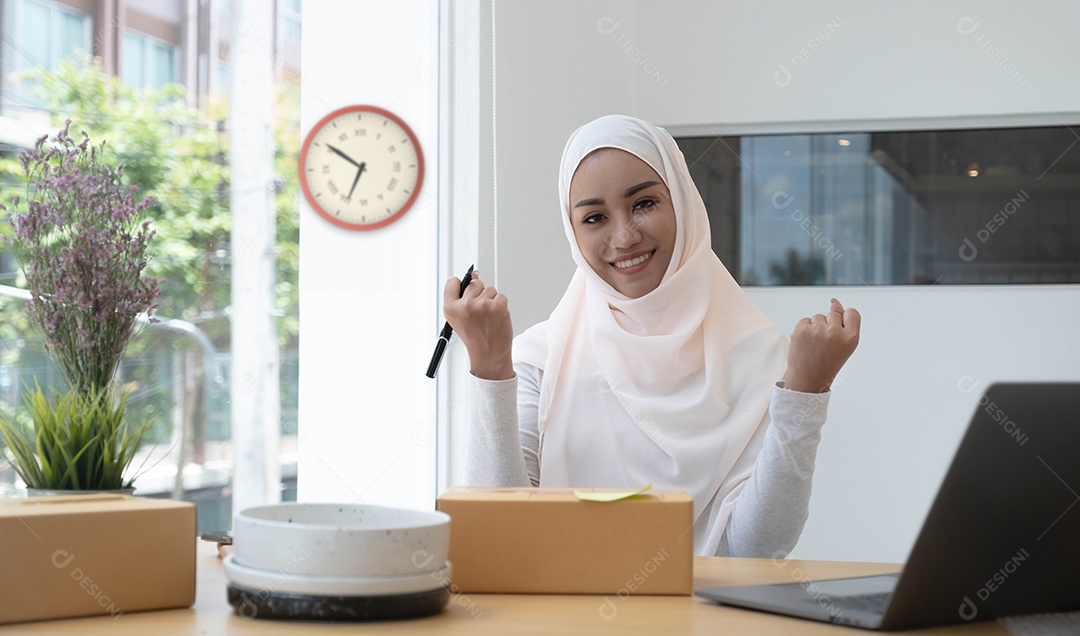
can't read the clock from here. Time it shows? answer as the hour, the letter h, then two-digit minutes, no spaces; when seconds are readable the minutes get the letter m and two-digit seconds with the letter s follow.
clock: 6h51
